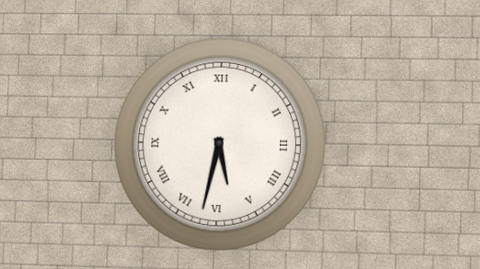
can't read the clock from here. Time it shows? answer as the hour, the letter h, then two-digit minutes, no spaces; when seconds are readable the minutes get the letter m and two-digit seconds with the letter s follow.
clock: 5h32
